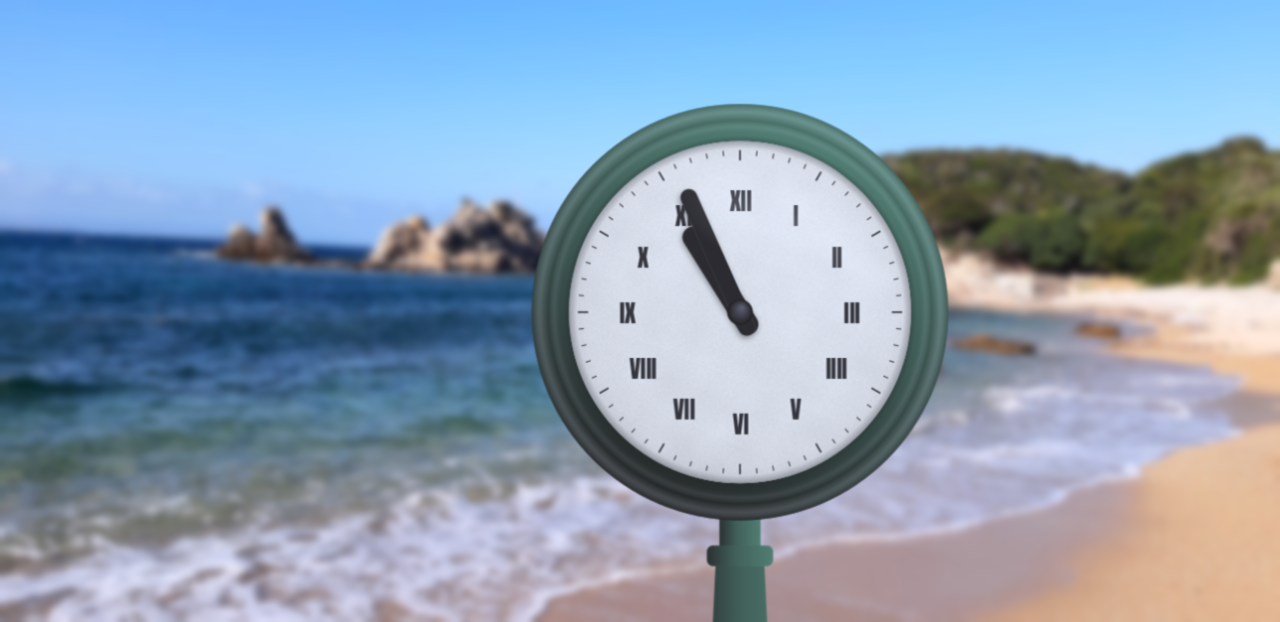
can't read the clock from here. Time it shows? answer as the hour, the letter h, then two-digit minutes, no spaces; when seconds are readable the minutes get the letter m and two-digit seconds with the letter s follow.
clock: 10h56
